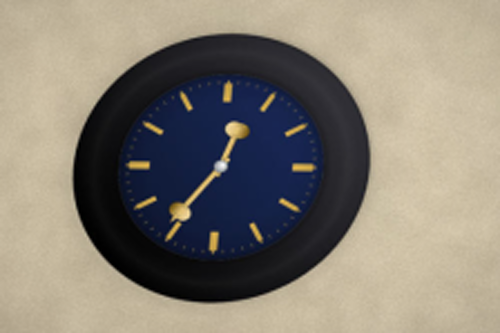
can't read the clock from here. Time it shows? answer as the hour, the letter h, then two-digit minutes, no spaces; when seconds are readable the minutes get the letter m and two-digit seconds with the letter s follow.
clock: 12h36
